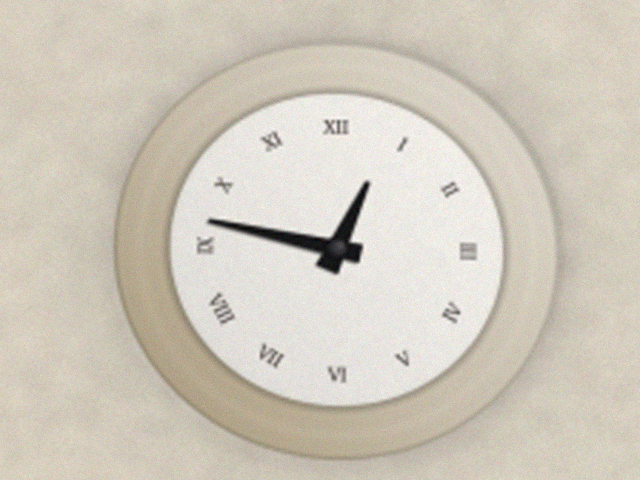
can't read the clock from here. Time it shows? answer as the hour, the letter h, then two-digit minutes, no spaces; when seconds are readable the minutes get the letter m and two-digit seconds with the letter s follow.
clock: 12h47
